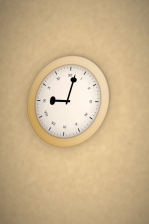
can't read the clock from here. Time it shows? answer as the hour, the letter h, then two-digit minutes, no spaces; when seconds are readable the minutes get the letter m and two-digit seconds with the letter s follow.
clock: 9h02
